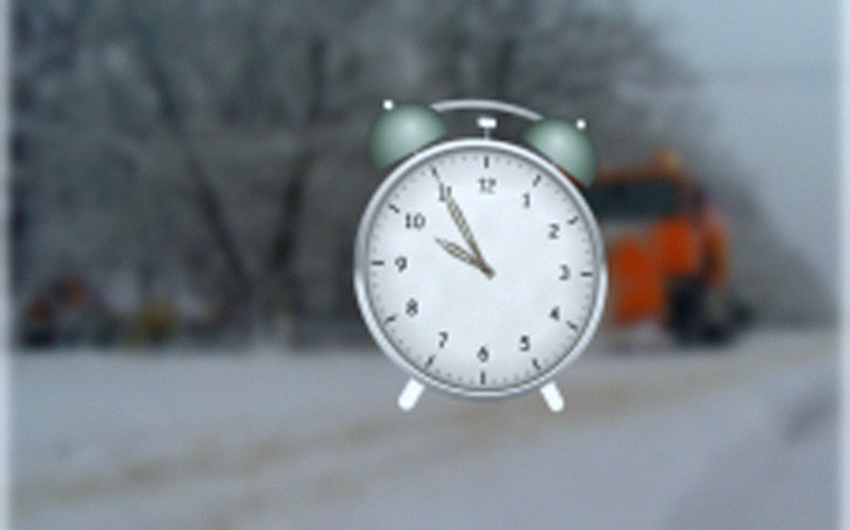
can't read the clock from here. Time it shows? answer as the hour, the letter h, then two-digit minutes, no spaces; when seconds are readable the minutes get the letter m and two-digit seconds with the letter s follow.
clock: 9h55
